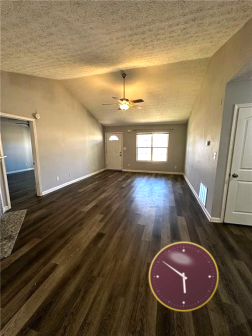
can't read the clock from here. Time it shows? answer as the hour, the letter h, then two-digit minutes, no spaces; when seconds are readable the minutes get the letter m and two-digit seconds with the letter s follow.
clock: 5h51
